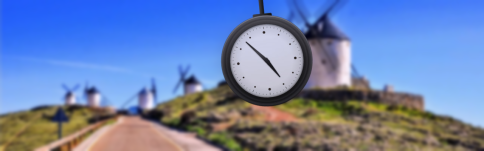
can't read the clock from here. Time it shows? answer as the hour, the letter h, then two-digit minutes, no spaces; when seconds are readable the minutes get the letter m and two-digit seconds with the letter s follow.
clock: 4h53
